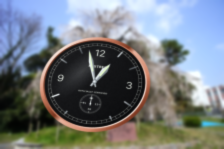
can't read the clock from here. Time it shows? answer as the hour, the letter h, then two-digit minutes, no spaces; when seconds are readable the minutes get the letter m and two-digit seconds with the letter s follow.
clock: 12h57
